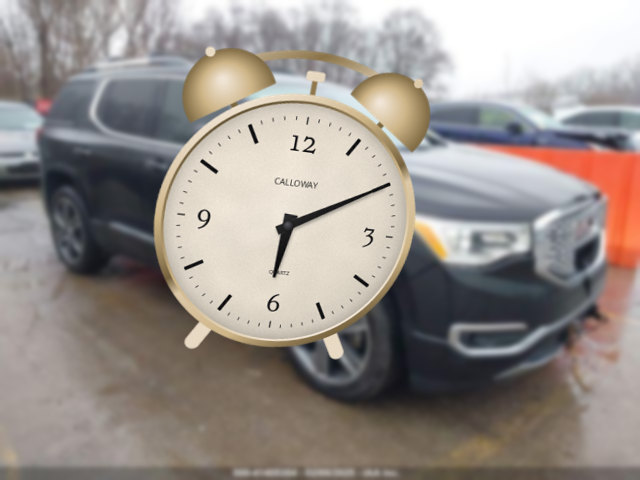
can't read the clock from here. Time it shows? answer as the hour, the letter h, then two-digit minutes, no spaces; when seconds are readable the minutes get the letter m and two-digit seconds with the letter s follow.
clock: 6h10
